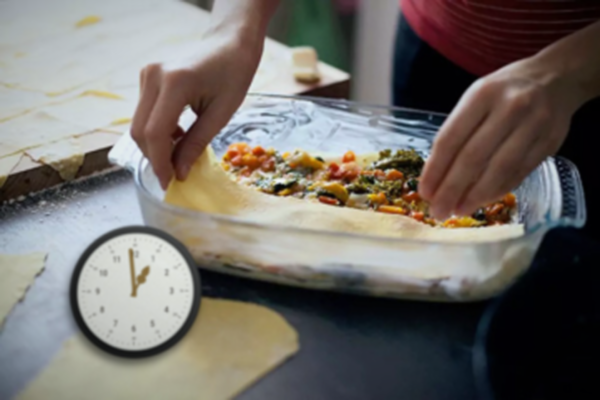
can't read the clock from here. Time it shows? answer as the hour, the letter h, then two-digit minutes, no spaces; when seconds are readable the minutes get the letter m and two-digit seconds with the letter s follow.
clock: 12h59
